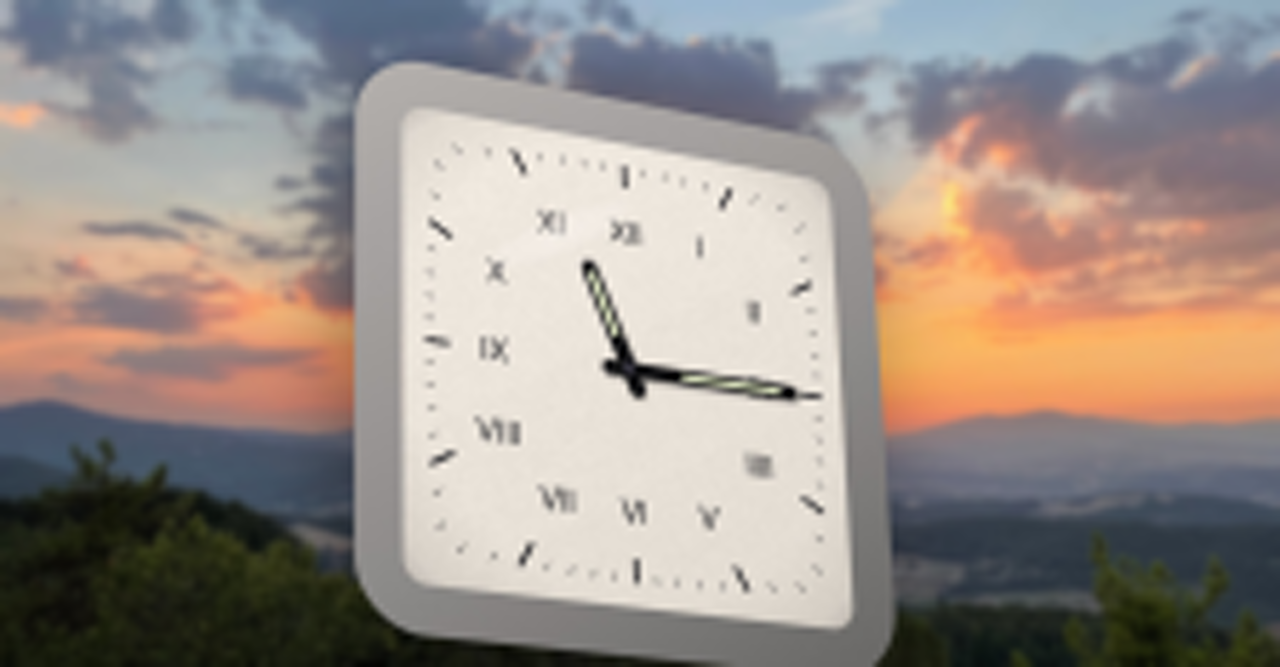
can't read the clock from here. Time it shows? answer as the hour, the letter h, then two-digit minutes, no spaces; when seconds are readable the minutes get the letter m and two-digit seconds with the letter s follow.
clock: 11h15
